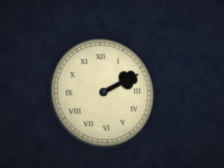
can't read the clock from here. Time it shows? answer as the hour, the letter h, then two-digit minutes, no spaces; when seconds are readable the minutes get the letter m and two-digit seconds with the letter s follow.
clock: 2h11
